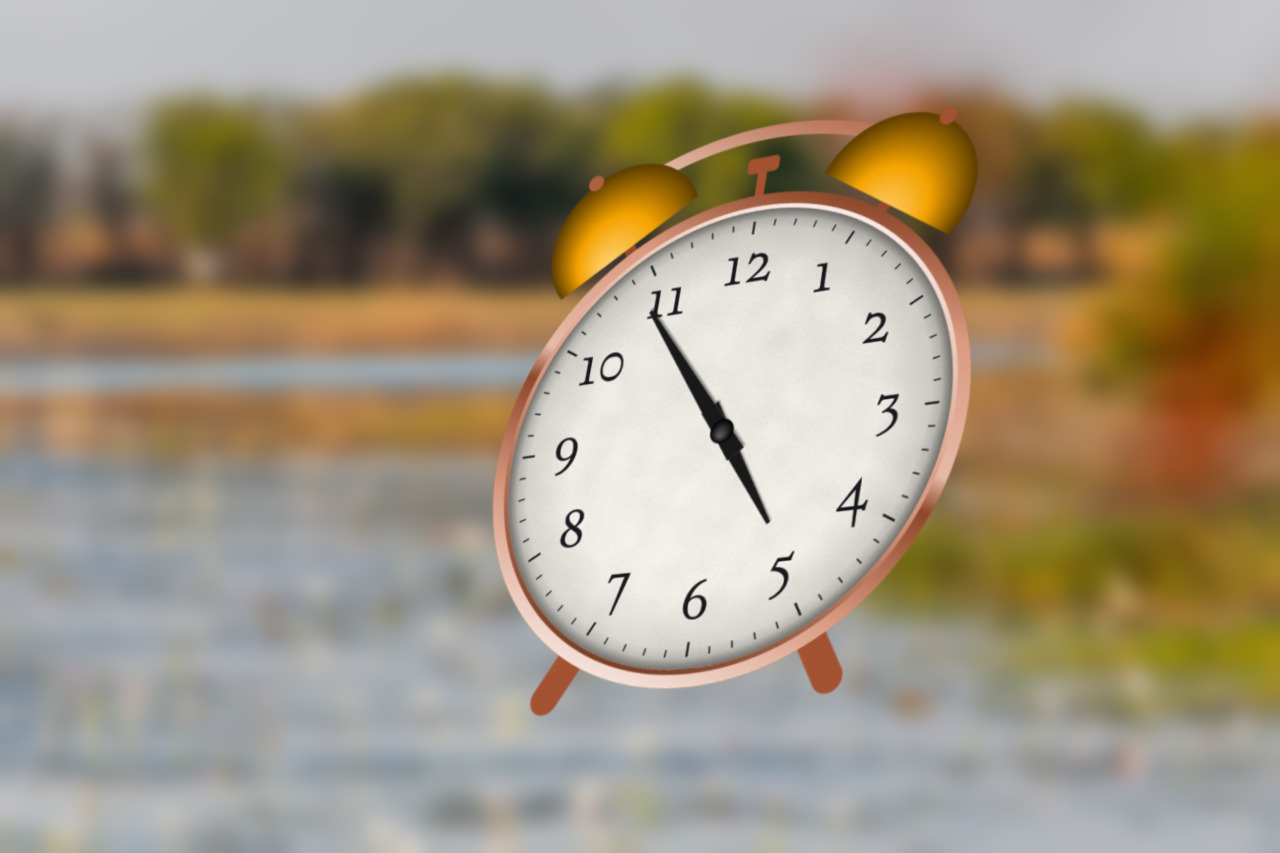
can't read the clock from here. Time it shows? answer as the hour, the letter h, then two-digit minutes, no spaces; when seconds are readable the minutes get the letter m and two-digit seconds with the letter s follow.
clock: 4h54
